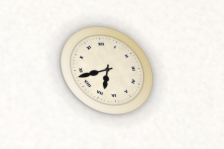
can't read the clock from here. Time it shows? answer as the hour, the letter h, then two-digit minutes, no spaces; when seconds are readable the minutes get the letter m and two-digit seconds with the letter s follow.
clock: 6h43
